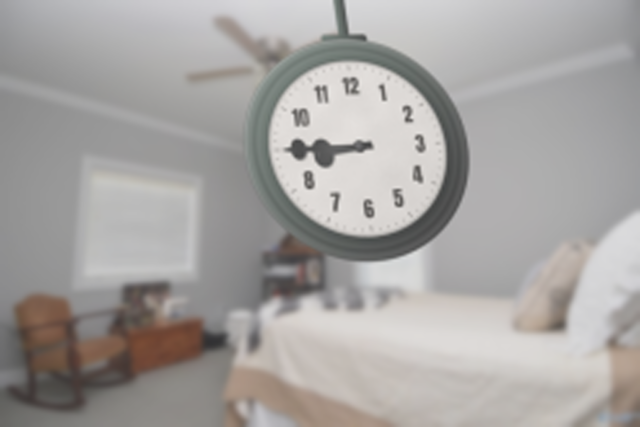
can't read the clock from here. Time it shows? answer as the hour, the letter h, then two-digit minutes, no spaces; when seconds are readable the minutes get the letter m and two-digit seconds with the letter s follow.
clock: 8h45
